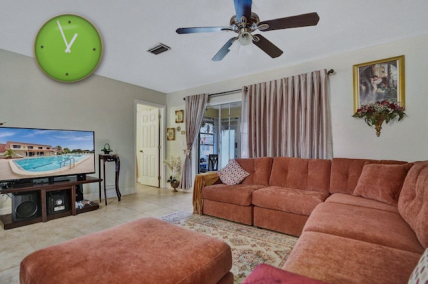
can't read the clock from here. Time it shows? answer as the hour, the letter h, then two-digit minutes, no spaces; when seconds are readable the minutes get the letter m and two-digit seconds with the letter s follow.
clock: 12h56
